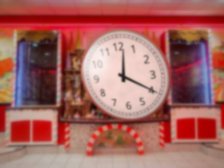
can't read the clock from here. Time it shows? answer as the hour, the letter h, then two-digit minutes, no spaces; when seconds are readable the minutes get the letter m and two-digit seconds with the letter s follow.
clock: 12h20
